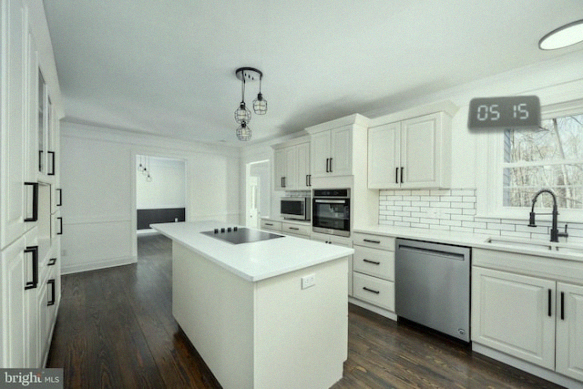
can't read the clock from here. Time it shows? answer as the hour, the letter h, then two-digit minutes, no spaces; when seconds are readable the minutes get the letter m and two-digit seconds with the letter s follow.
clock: 5h15
